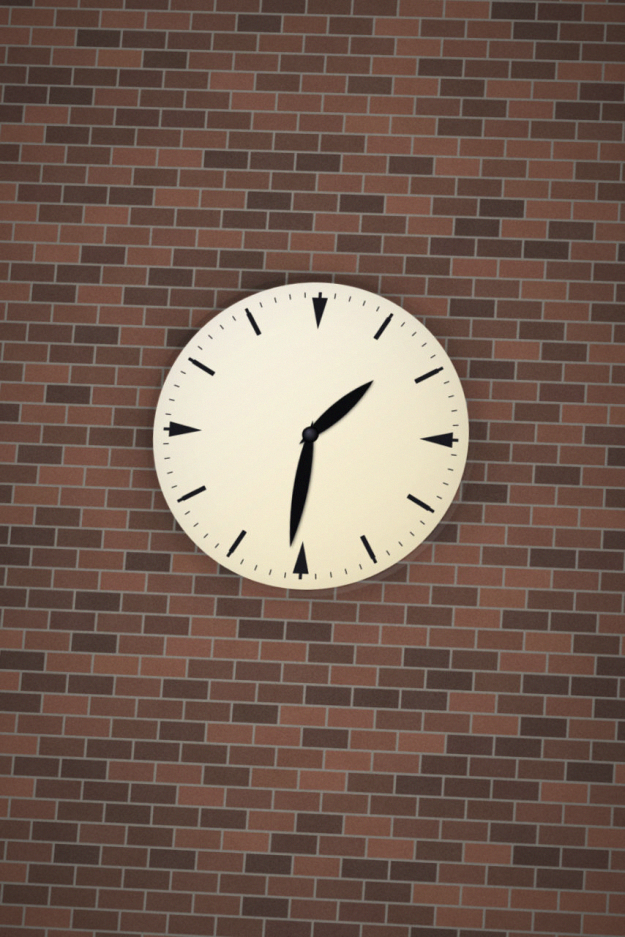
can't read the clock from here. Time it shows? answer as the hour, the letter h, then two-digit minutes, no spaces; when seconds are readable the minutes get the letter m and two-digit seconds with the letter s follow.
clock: 1h31
